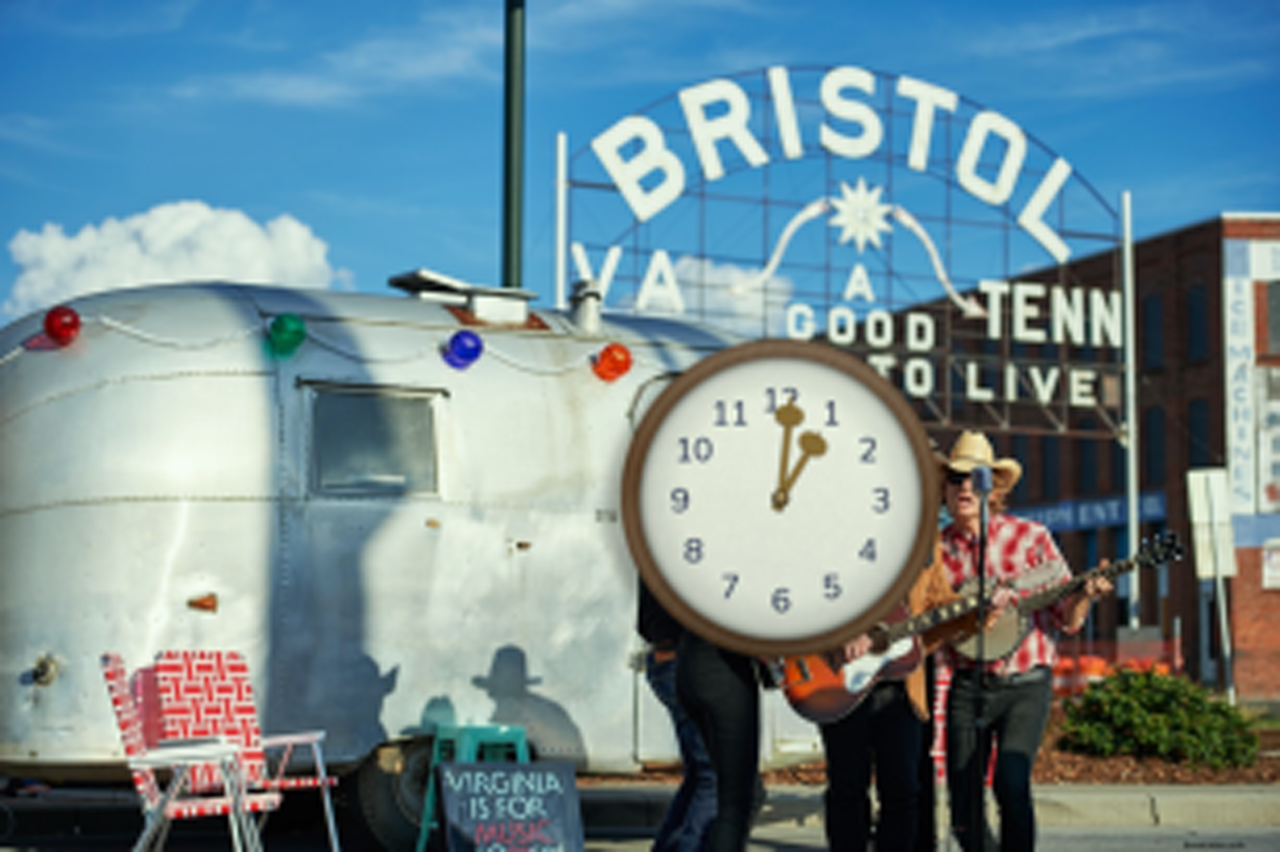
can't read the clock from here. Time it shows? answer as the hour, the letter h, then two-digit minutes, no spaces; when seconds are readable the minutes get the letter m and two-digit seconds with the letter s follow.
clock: 1h01
